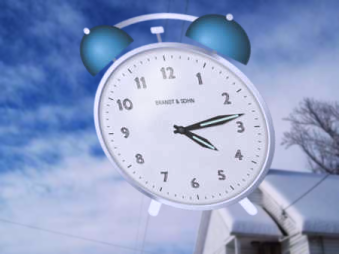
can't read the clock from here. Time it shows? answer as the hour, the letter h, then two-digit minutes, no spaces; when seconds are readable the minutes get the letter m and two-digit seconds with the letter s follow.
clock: 4h13
